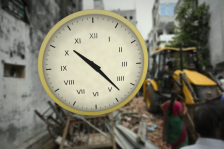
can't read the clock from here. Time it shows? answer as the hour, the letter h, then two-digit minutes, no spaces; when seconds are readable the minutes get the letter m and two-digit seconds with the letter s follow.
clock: 10h23
